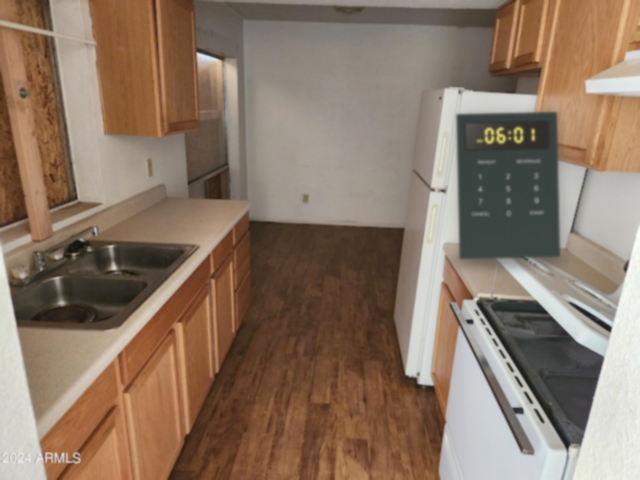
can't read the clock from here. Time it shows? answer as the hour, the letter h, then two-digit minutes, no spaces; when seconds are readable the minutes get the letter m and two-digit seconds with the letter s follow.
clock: 6h01
